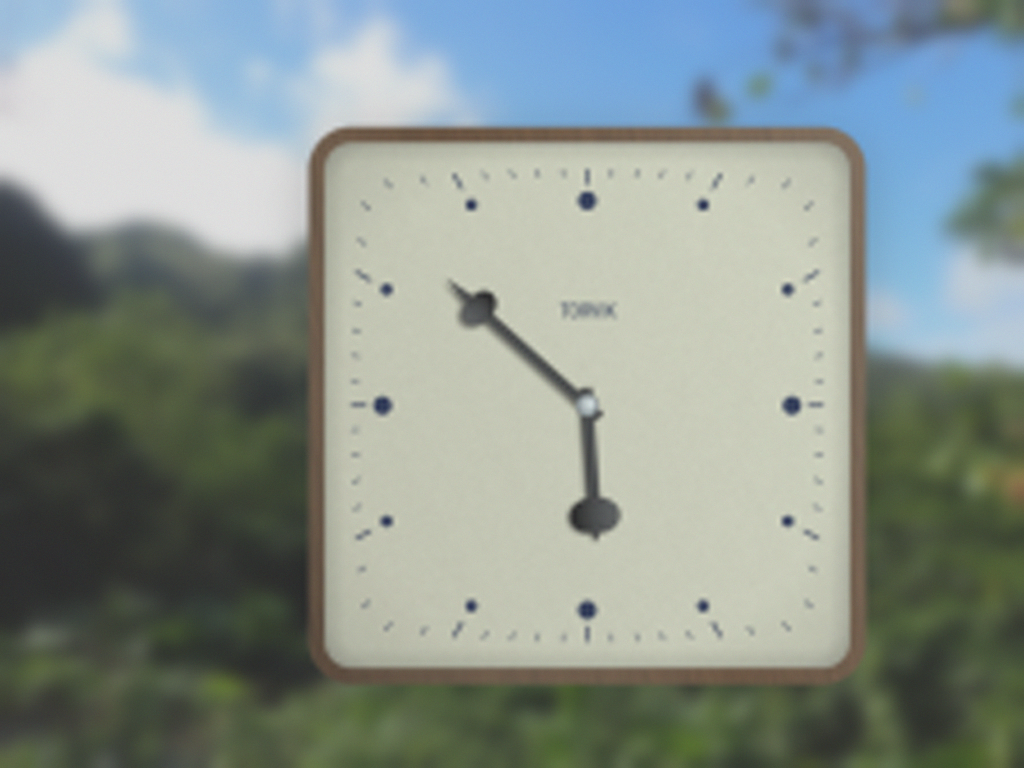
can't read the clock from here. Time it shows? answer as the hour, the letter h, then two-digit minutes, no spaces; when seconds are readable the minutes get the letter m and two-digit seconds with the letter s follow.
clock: 5h52
